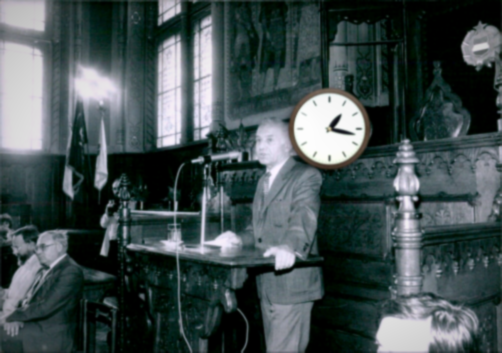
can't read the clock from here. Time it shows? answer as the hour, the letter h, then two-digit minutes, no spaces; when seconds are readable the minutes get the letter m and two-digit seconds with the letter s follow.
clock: 1h17
